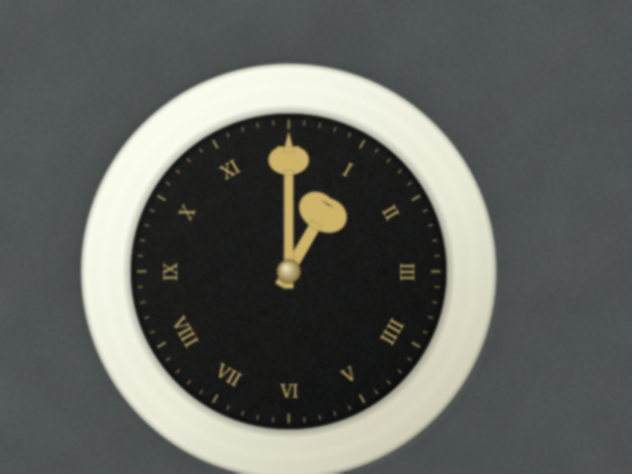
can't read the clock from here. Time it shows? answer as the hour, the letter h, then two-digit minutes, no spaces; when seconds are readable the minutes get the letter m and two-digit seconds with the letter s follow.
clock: 1h00
